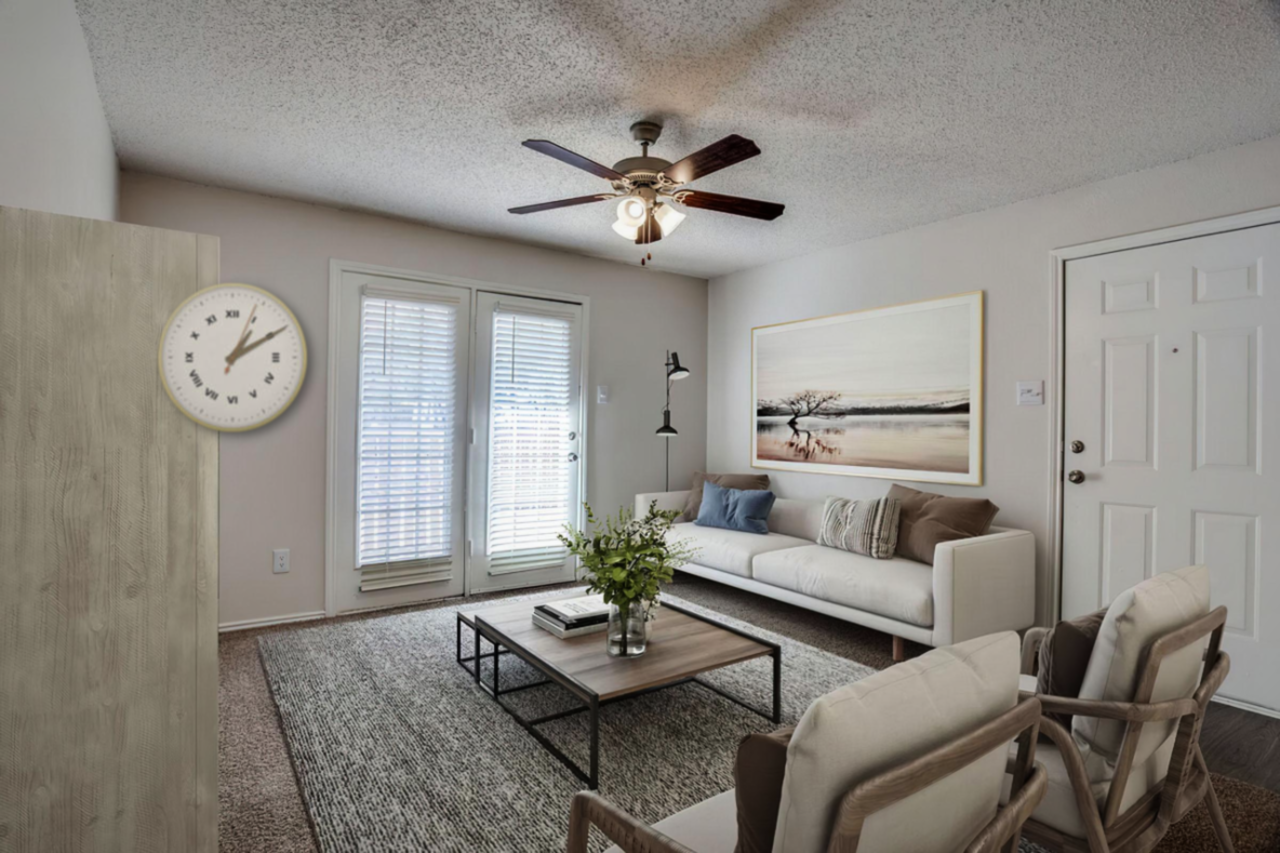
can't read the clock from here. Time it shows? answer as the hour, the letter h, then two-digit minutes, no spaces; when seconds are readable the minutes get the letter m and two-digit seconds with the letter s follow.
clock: 1h10m04s
